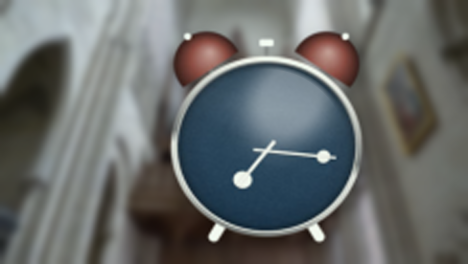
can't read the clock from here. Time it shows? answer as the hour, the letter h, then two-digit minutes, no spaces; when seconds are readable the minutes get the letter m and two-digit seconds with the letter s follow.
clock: 7h16
